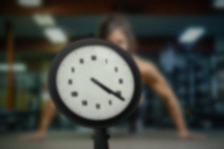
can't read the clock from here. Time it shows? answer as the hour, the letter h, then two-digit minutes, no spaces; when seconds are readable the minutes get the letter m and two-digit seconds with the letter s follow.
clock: 4h21
